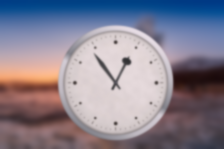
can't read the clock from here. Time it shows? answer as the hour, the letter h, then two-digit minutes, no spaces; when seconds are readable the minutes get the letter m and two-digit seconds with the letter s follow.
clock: 12h54
